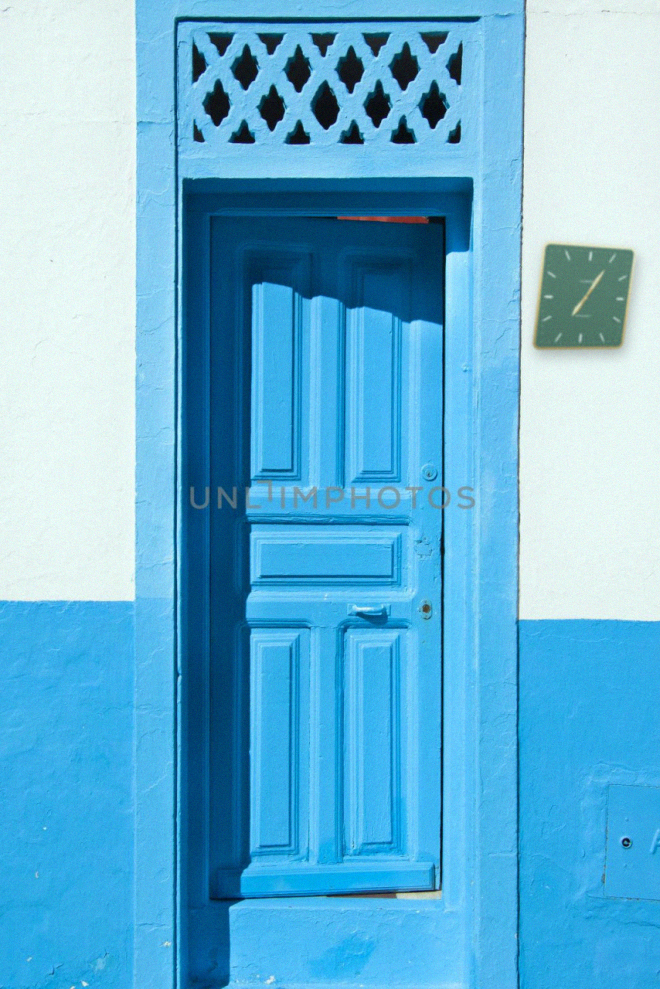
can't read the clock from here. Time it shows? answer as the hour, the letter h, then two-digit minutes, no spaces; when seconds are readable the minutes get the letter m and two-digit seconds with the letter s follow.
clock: 7h05
